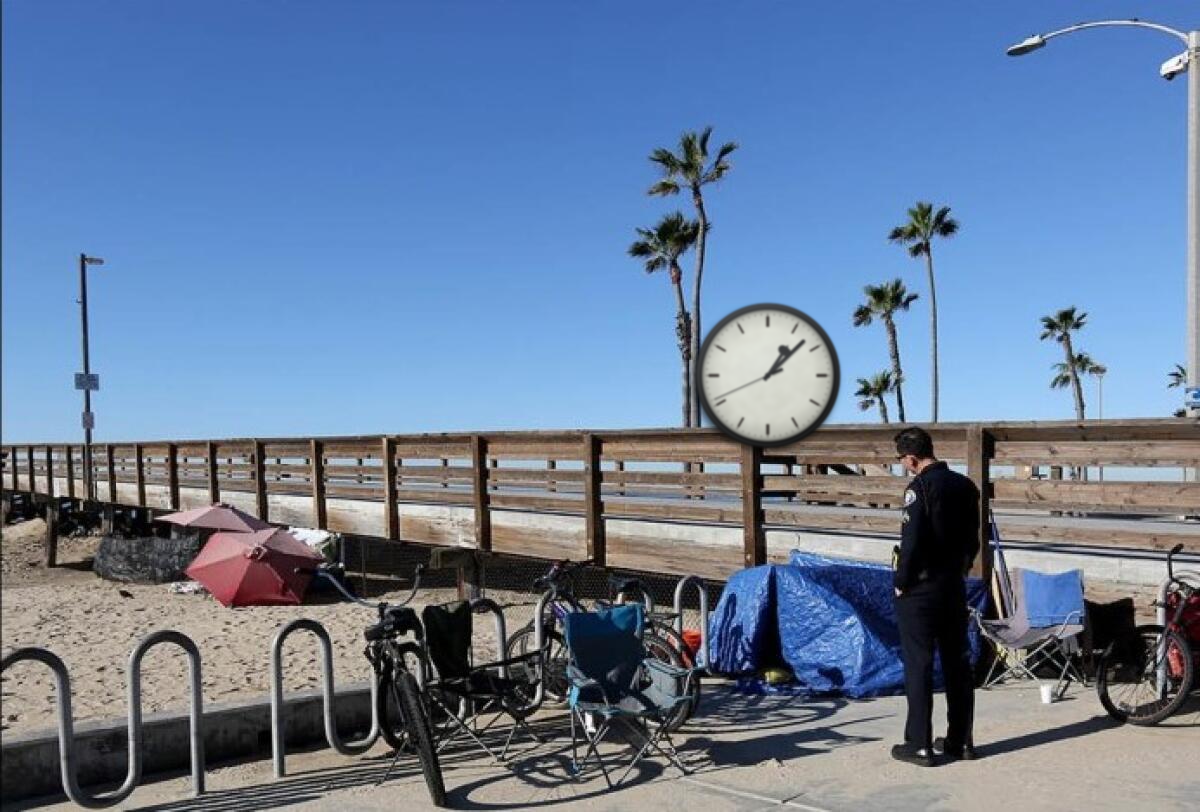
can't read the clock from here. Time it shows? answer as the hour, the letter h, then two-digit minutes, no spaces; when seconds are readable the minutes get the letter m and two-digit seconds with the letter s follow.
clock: 1h07m41s
